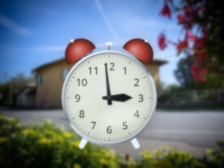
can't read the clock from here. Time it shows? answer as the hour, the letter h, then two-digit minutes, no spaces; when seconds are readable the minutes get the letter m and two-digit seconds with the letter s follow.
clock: 2h59
